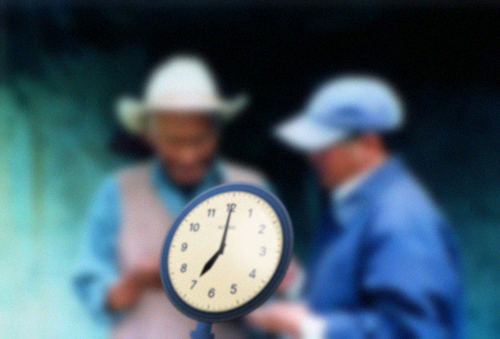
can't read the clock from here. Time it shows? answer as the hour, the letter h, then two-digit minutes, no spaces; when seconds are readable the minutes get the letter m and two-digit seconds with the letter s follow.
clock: 7h00
